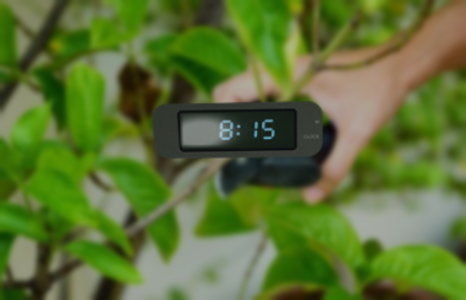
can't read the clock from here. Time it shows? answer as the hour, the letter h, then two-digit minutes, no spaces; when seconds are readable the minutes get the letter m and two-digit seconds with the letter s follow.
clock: 8h15
